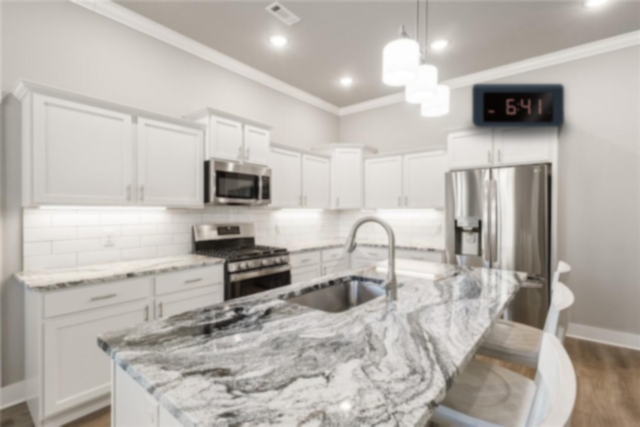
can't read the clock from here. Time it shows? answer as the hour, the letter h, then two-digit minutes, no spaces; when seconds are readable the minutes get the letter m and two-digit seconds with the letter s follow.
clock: 6h41
